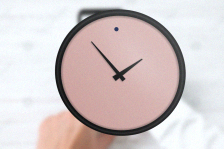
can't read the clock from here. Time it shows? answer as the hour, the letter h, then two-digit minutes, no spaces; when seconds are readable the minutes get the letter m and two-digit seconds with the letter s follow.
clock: 1h54
